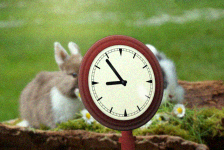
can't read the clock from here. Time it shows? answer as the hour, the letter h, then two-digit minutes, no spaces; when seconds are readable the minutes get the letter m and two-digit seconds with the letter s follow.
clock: 8h54
